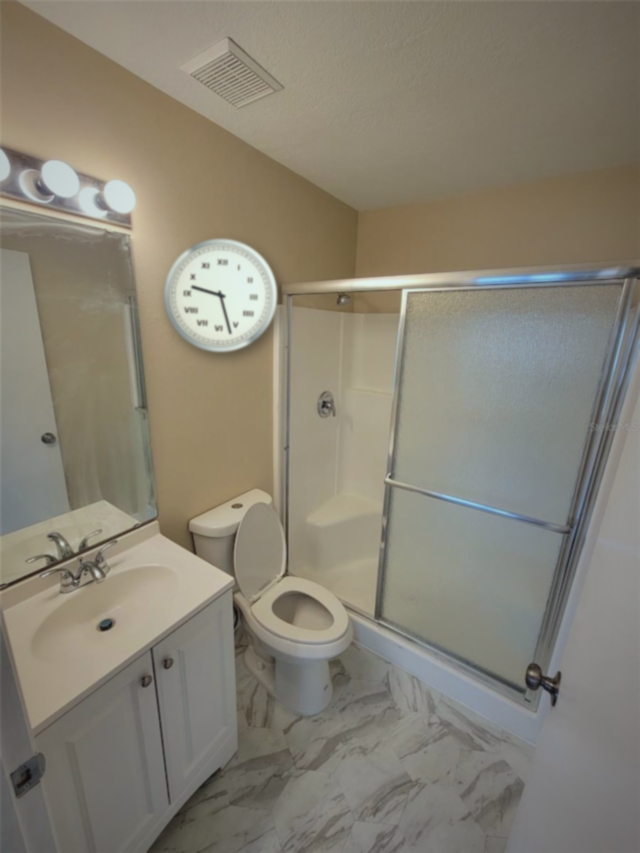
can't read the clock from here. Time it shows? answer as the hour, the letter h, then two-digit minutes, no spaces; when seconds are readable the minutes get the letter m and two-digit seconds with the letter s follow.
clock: 9h27
